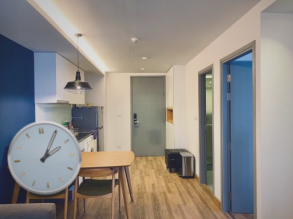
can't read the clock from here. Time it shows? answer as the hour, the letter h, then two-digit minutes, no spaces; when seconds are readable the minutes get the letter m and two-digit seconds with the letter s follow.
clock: 2h05
